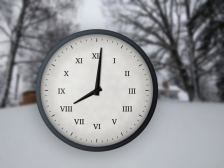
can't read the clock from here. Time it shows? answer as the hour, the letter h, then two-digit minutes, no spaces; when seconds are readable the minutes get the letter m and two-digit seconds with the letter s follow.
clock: 8h01
